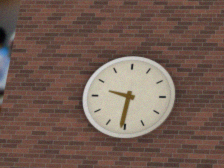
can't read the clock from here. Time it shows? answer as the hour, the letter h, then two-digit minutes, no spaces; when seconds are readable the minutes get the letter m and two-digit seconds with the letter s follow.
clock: 9h31
